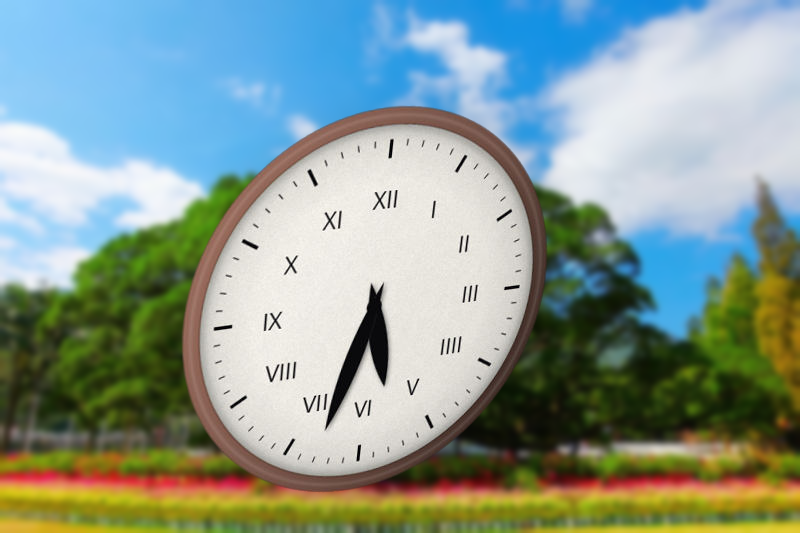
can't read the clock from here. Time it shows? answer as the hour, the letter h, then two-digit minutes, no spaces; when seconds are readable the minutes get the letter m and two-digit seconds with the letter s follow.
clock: 5h33
